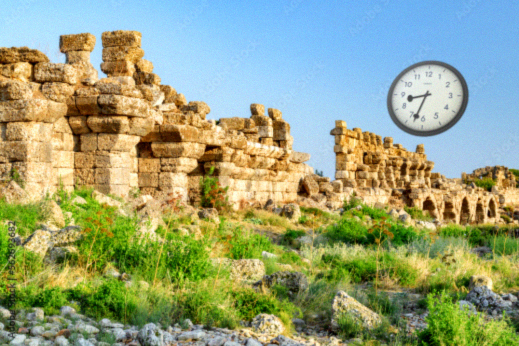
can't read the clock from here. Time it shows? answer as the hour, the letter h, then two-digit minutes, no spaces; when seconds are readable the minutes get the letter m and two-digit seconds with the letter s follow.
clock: 8h33
